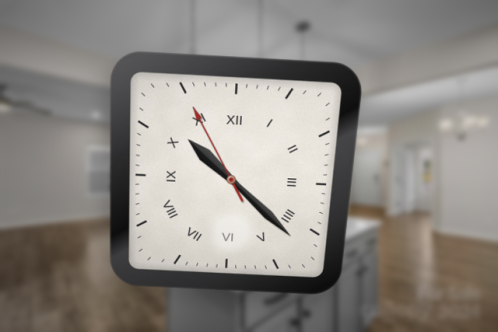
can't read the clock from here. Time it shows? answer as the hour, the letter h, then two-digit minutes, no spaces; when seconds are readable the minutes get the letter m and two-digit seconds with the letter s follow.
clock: 10h21m55s
